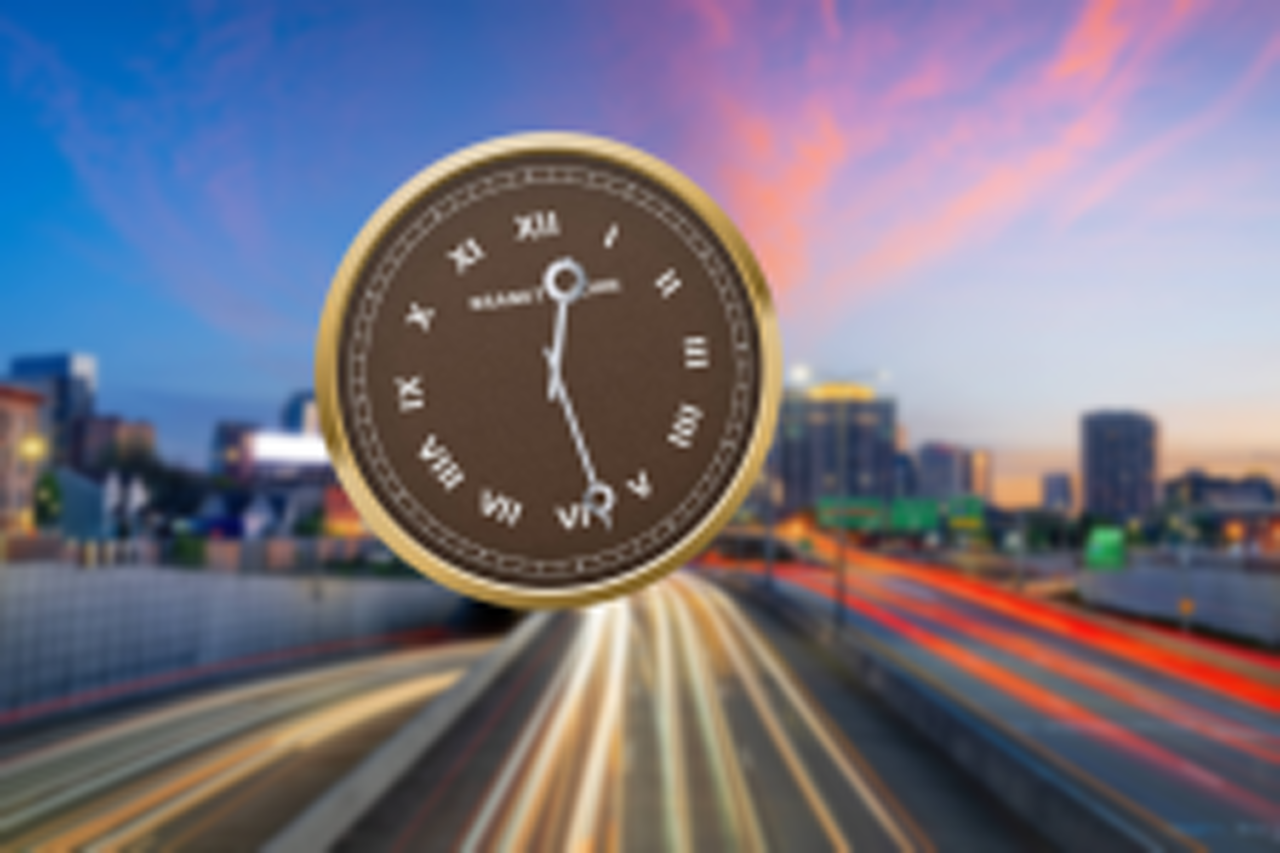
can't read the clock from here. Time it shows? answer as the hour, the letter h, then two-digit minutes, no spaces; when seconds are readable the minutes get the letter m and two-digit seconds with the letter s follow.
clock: 12h28
